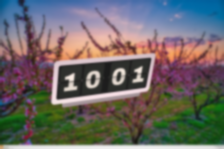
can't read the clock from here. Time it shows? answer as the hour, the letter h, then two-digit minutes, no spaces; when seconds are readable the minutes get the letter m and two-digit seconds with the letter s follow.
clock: 10h01
